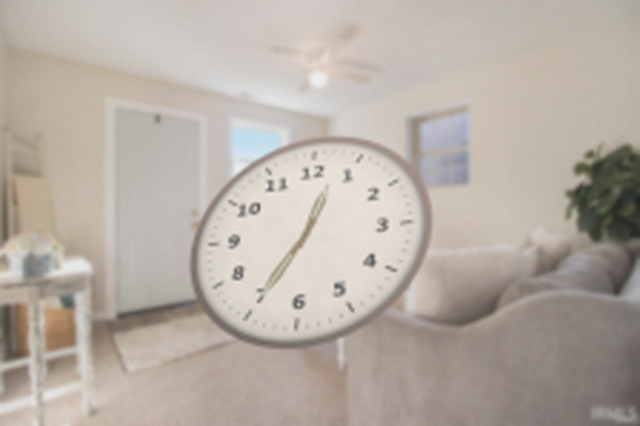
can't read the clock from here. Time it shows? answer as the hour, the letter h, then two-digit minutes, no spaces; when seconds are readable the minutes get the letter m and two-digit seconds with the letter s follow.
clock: 12h35
